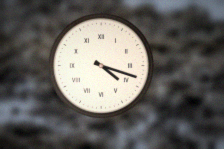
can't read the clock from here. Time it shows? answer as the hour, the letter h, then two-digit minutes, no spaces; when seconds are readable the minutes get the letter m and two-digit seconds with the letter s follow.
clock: 4h18
